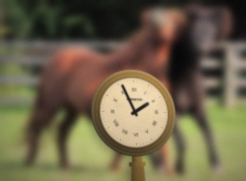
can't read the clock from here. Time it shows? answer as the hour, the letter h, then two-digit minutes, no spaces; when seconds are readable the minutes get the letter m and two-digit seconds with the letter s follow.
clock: 1h56
